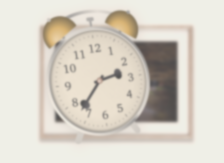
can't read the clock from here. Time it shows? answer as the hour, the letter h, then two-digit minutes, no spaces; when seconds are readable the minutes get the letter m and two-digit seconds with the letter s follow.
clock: 2h37
